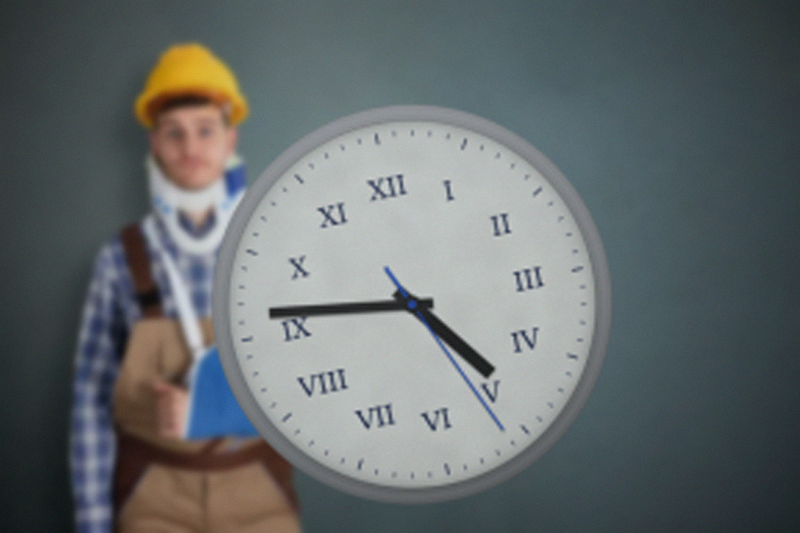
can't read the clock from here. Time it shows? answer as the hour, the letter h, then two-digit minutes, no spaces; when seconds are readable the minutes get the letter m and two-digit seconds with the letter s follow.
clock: 4h46m26s
